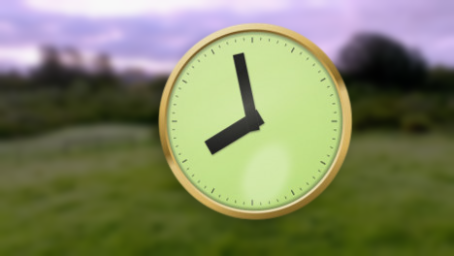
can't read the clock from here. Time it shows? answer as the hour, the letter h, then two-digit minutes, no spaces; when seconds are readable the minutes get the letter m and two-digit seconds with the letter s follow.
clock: 7h58
